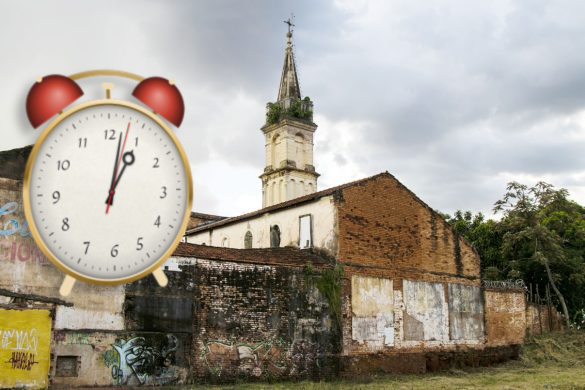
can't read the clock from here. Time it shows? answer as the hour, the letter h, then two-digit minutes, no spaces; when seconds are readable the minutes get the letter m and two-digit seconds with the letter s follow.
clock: 1h02m03s
